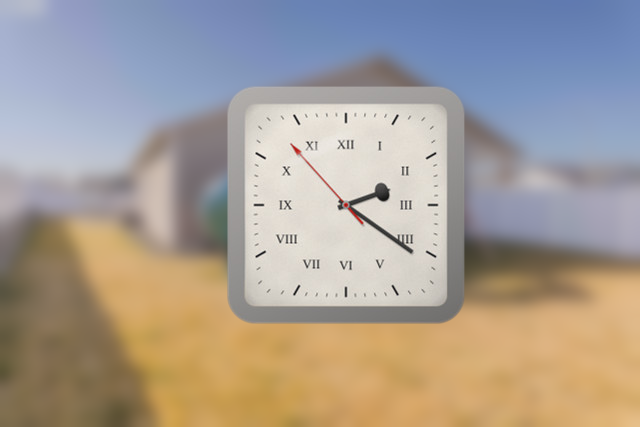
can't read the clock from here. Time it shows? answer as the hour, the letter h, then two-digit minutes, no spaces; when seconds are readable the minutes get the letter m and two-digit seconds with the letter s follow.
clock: 2h20m53s
